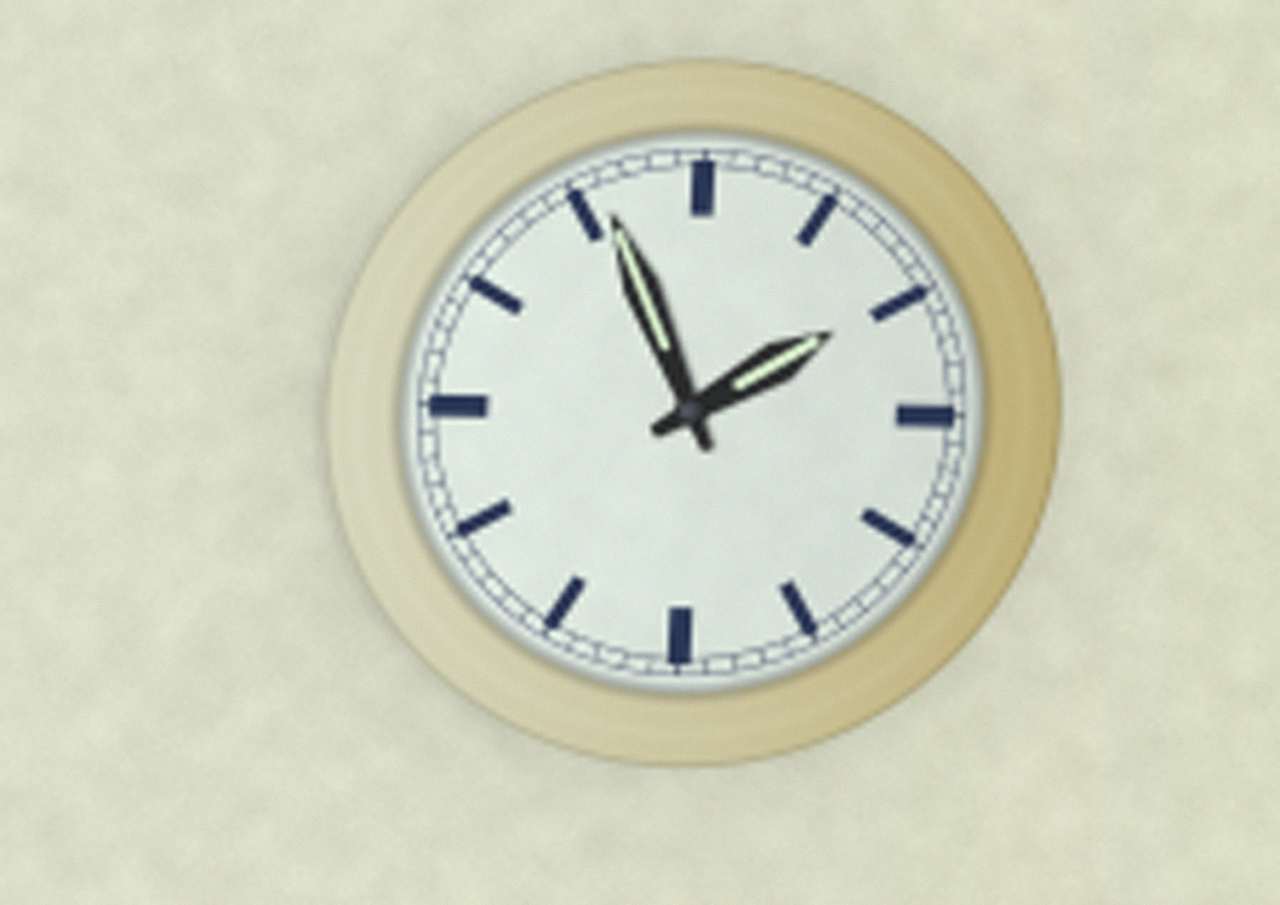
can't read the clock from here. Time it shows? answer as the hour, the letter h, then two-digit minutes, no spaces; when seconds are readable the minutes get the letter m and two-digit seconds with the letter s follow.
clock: 1h56
